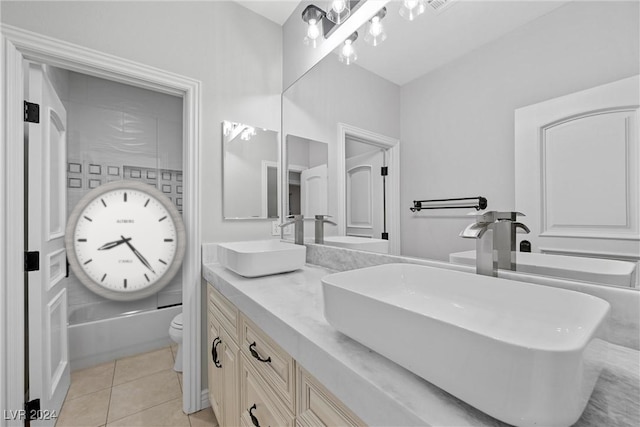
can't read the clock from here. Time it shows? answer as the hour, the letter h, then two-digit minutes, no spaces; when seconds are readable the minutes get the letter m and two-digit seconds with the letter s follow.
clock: 8h23
